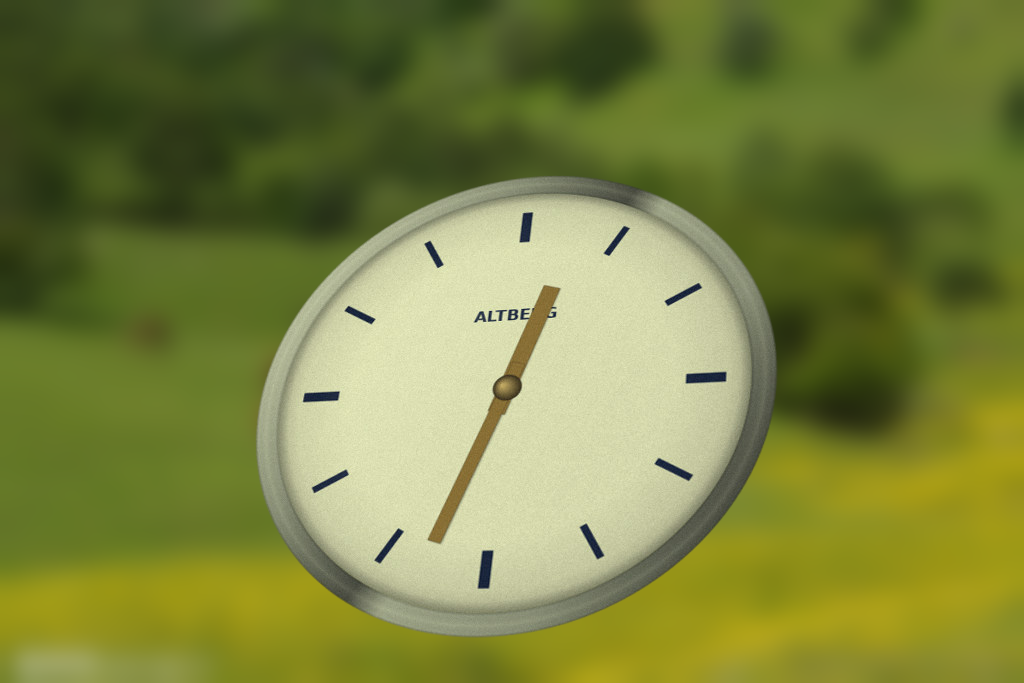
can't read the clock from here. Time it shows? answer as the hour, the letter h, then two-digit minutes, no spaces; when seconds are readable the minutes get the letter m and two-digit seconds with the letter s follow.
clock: 12h33
